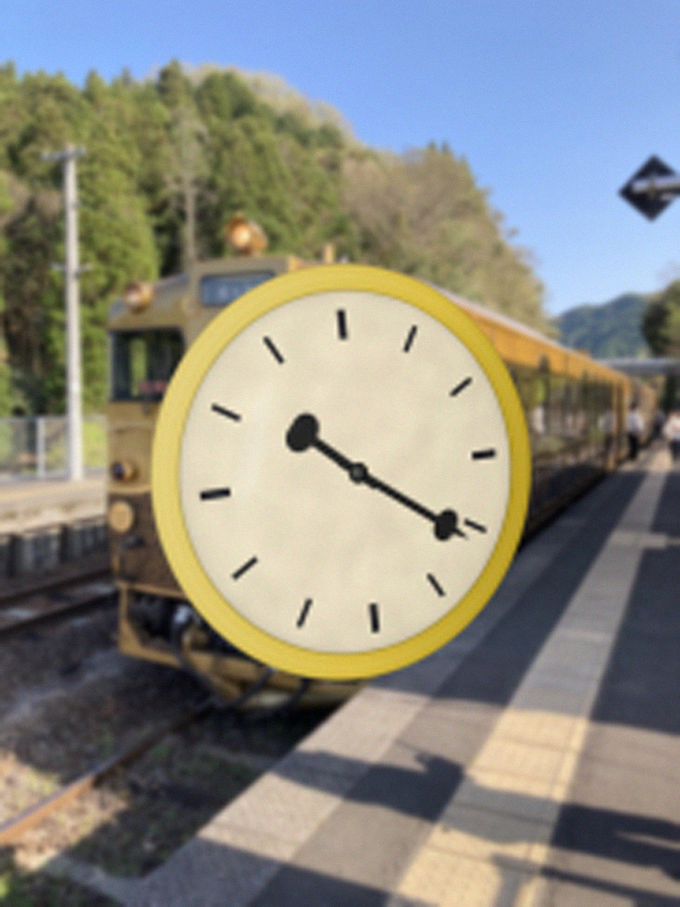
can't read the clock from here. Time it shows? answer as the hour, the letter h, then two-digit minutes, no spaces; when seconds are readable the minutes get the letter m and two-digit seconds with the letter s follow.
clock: 10h21
